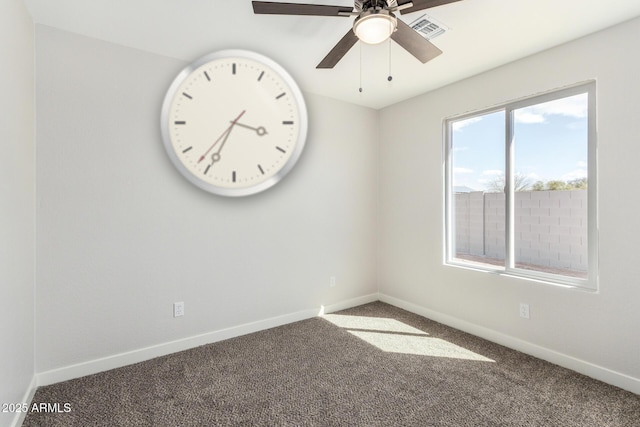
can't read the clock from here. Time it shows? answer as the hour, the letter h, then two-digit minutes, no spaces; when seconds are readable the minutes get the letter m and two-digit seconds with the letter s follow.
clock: 3h34m37s
